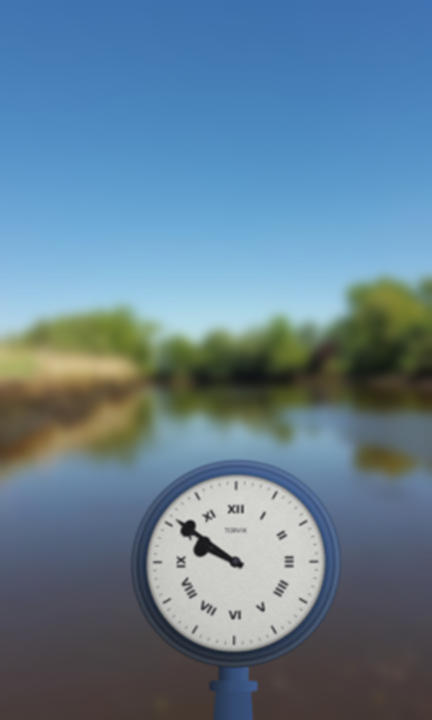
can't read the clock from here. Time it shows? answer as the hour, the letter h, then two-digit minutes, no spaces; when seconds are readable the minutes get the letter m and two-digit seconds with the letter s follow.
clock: 9h51
